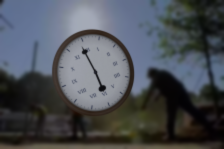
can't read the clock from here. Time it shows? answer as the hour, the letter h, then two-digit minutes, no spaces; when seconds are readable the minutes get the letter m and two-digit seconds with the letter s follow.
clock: 5h59
